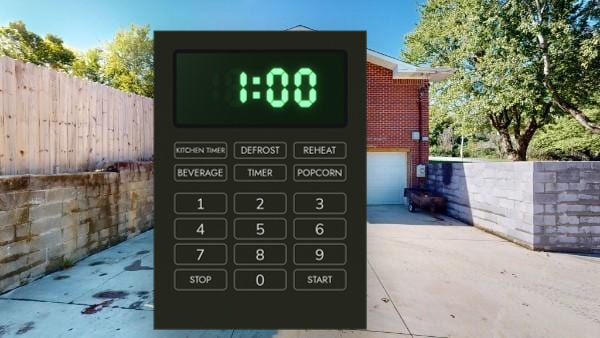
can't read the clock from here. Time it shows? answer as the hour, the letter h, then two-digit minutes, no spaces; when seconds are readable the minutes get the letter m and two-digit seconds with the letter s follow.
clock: 1h00
